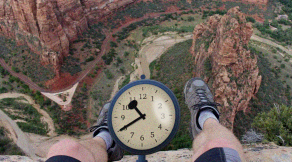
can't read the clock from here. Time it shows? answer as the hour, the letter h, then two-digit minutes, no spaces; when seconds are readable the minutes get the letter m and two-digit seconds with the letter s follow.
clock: 10h40
